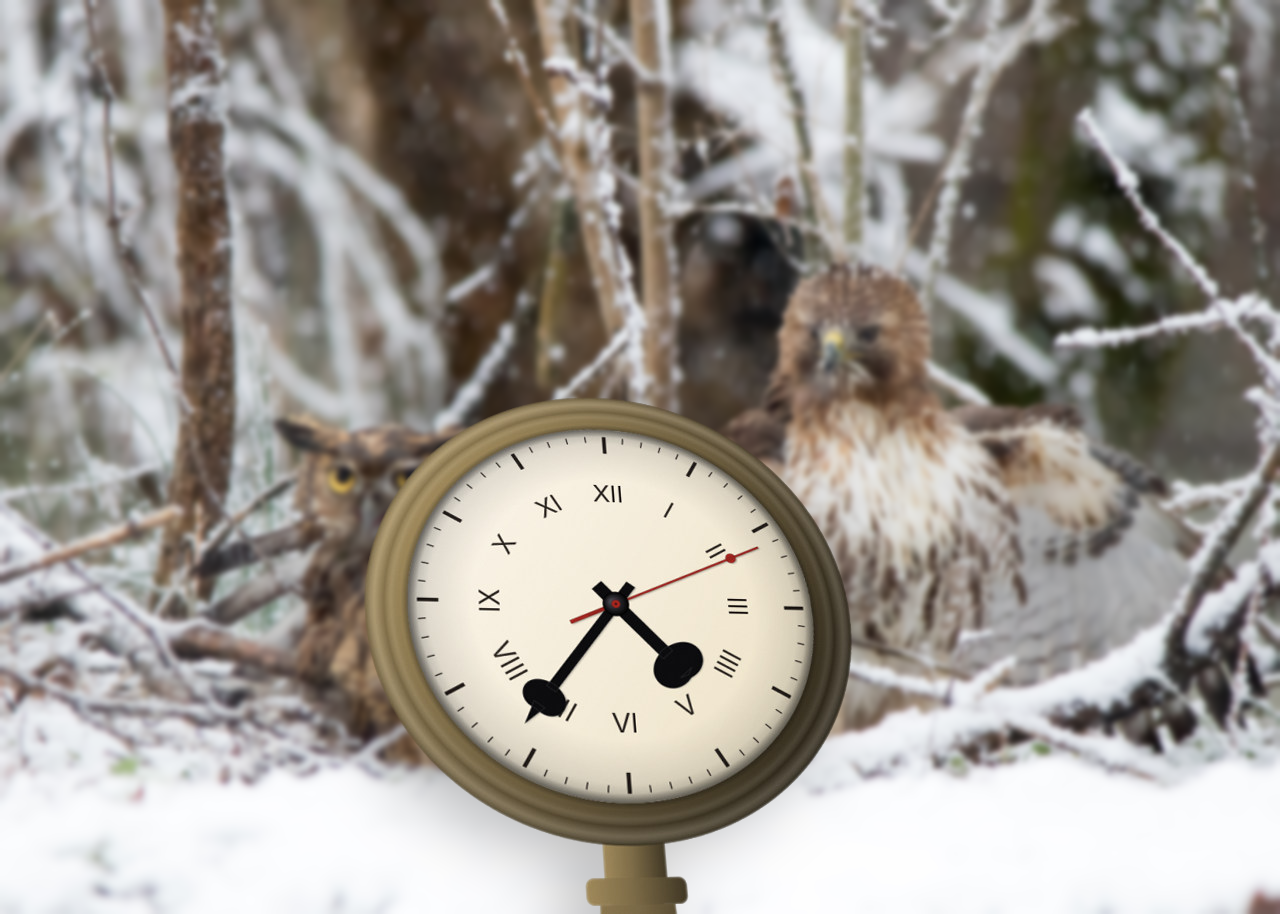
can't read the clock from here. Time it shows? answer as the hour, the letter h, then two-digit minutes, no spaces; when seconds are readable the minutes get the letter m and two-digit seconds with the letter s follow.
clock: 4h36m11s
